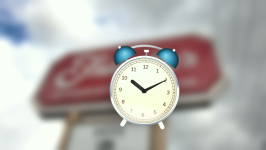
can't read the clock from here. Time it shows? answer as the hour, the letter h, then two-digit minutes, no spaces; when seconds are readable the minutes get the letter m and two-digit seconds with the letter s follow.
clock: 10h10
